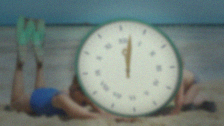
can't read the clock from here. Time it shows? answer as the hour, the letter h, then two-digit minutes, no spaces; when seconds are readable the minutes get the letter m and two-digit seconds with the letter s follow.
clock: 12h02
